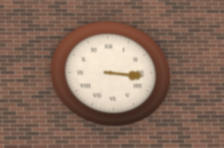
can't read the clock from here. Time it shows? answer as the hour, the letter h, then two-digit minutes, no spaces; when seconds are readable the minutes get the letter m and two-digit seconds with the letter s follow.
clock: 3h16
